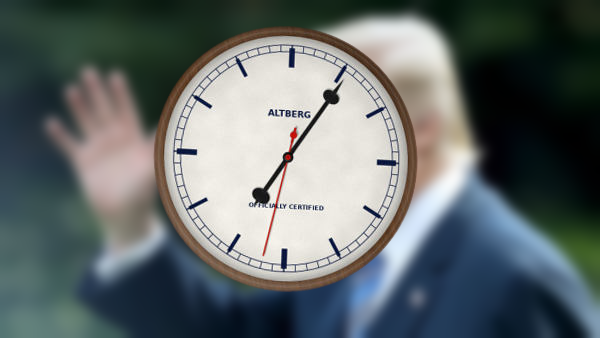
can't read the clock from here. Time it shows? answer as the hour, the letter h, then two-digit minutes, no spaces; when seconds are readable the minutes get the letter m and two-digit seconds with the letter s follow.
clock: 7h05m32s
